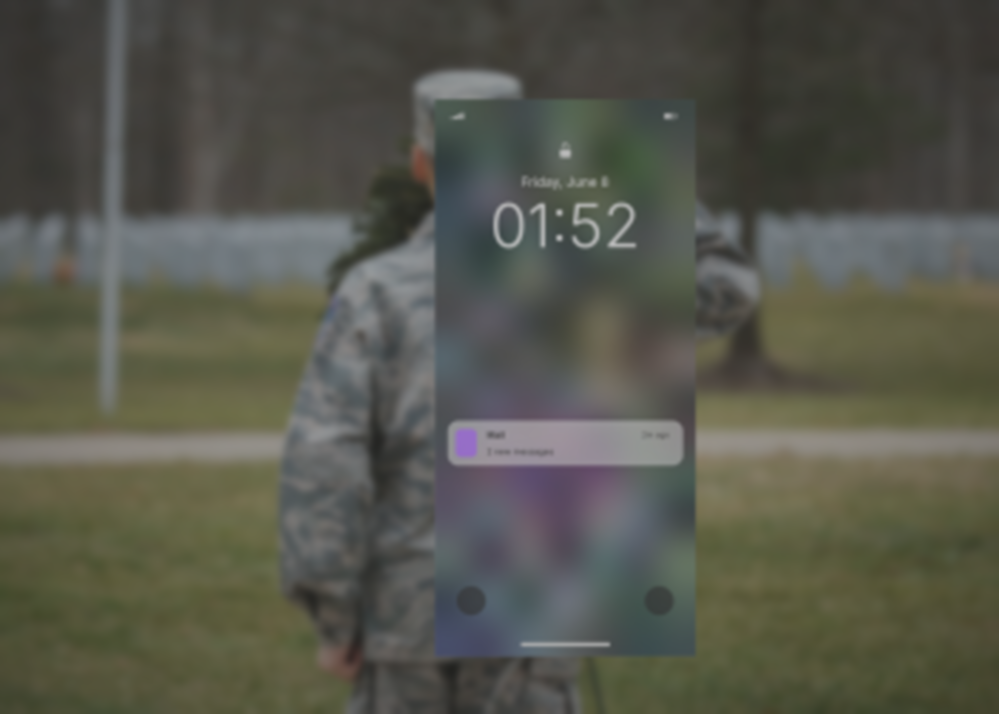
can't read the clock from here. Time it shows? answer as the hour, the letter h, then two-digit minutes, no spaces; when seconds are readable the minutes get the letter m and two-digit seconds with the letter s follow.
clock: 1h52
